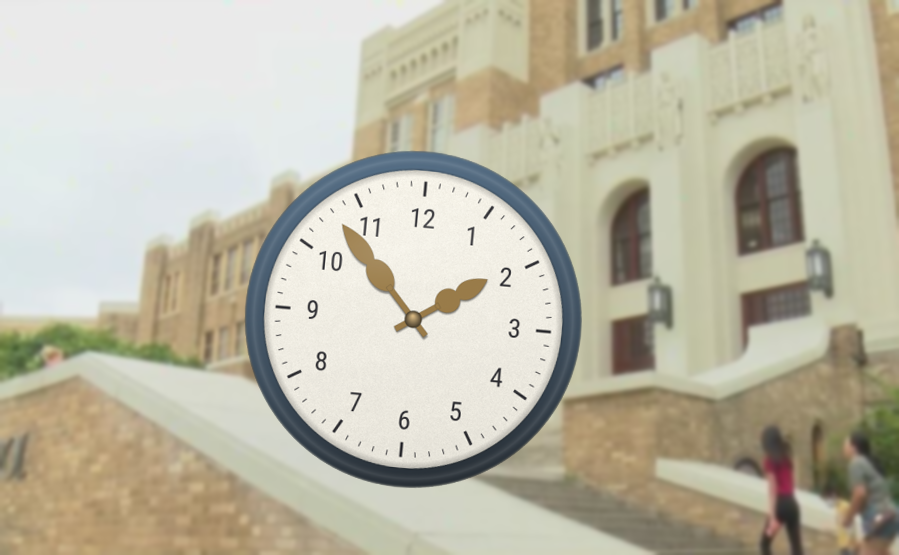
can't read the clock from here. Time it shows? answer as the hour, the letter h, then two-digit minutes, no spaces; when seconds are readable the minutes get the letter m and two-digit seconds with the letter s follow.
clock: 1h53
